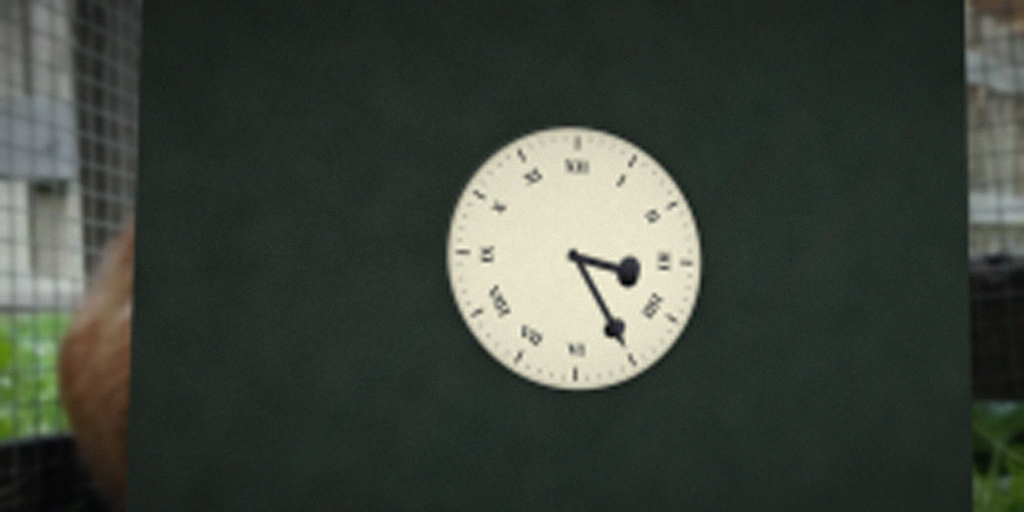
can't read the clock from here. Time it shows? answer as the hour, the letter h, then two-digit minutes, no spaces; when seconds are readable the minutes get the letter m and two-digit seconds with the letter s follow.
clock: 3h25
